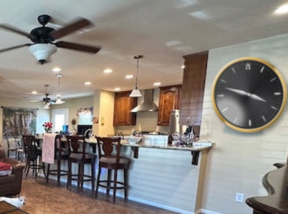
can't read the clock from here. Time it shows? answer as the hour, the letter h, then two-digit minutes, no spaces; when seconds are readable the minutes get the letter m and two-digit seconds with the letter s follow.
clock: 3h48
